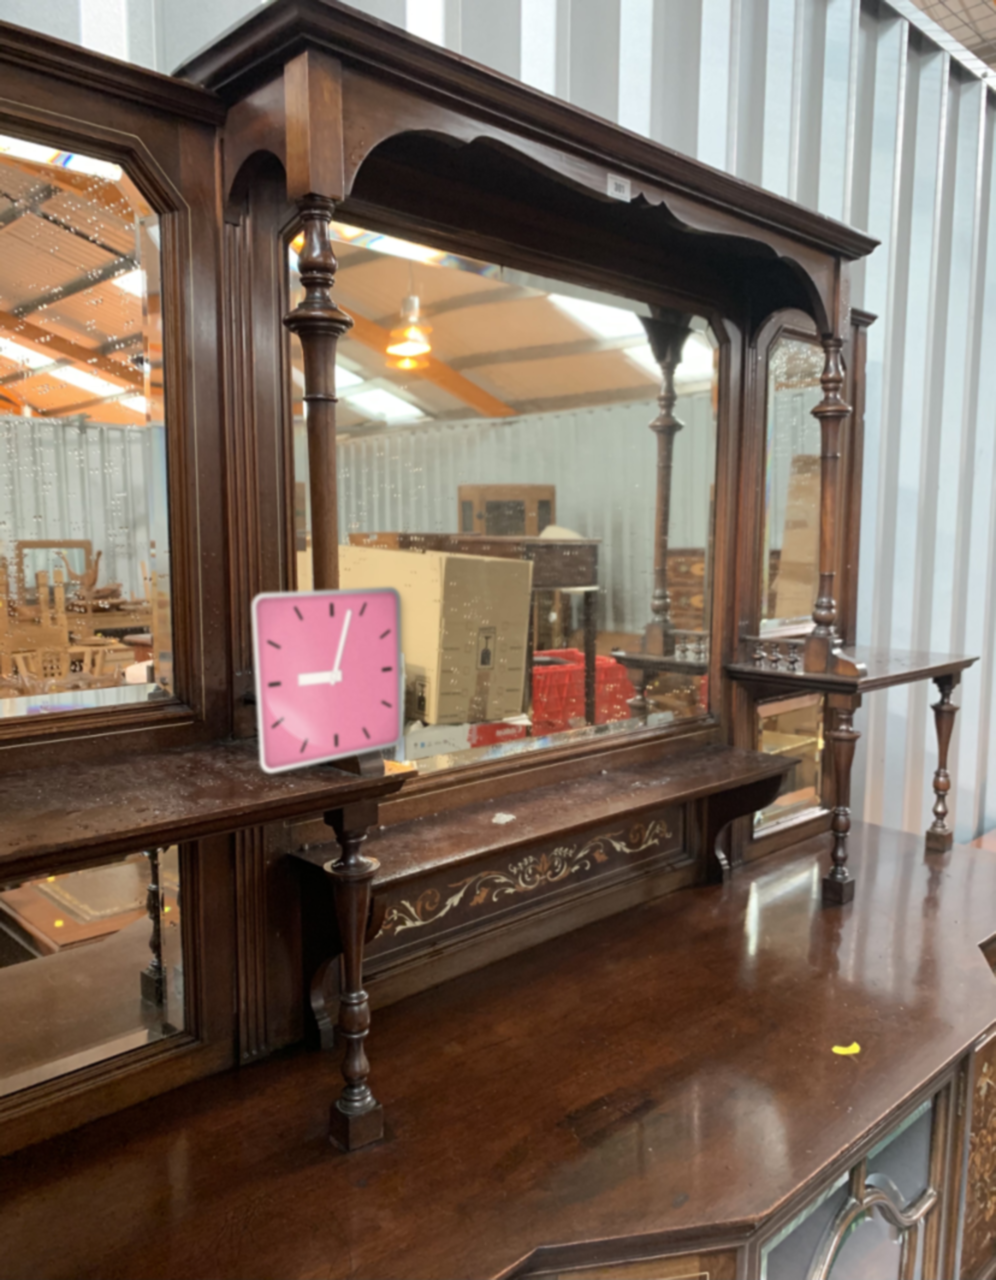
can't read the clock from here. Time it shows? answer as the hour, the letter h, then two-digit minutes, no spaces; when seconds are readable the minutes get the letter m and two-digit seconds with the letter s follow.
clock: 9h03
